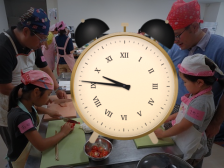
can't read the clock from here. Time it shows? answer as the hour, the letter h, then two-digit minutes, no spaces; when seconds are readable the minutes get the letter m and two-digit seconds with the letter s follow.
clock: 9h46
